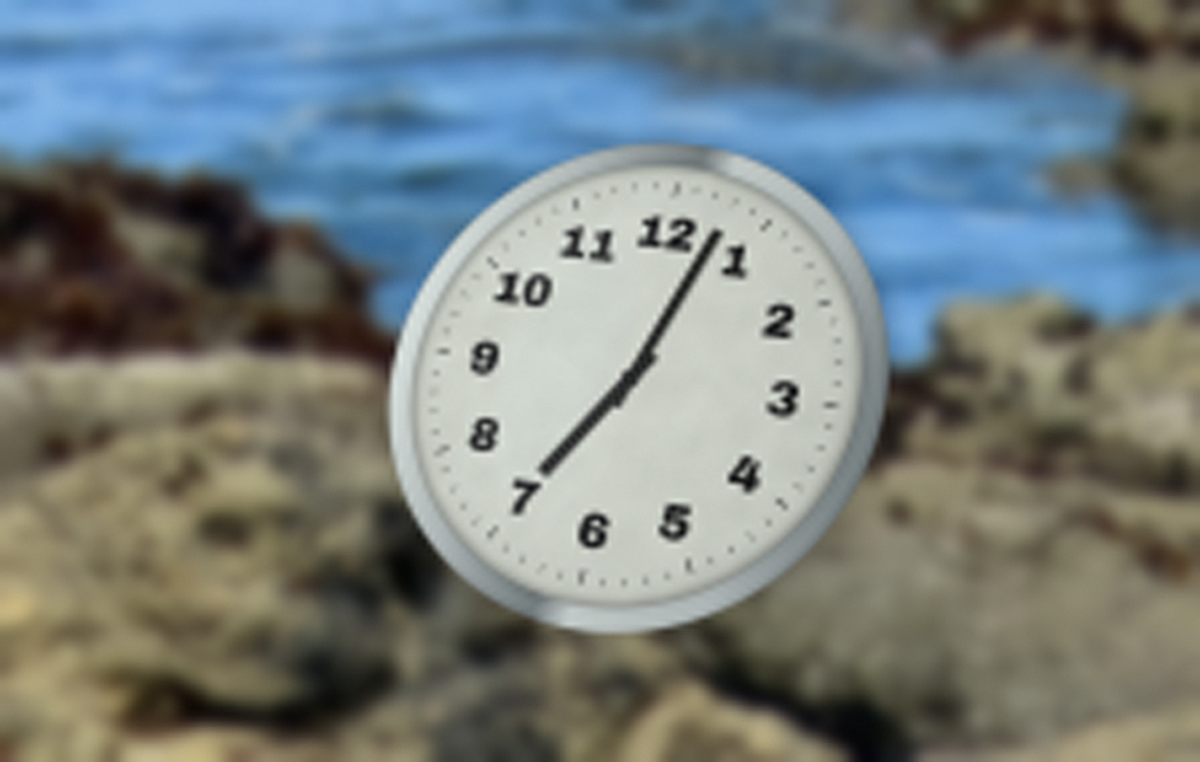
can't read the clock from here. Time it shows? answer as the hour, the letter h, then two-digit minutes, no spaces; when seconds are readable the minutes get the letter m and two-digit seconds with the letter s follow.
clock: 7h03
